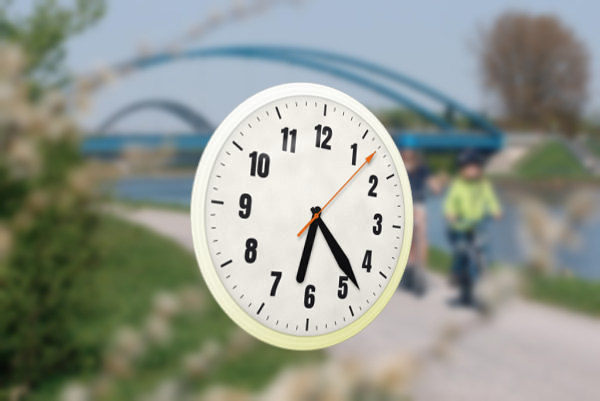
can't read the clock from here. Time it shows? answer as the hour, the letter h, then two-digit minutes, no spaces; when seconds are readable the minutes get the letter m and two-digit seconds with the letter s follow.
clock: 6h23m07s
